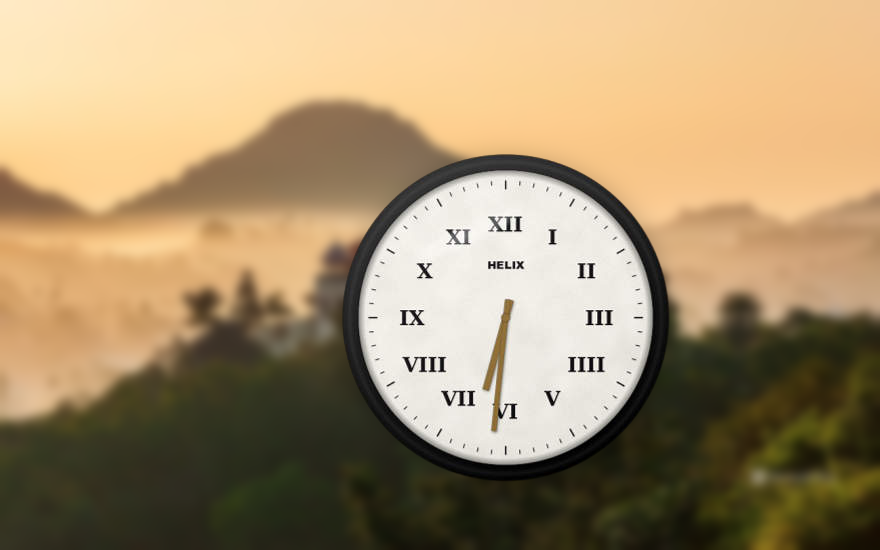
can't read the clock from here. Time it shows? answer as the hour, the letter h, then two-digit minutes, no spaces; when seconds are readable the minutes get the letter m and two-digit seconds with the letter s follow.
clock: 6h31
